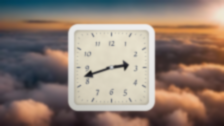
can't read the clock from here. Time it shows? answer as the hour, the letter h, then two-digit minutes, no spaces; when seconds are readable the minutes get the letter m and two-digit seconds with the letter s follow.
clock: 2h42
